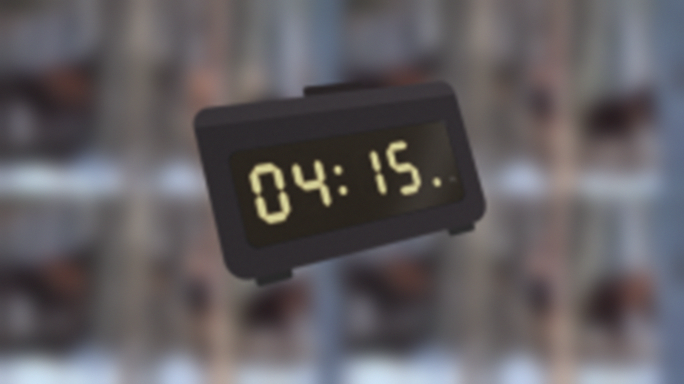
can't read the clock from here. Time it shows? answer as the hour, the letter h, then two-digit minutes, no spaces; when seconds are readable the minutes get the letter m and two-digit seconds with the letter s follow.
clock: 4h15
